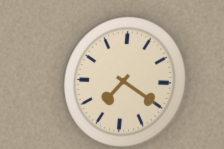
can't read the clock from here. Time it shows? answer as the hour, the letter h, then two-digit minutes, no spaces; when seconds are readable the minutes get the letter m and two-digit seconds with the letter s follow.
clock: 7h20
